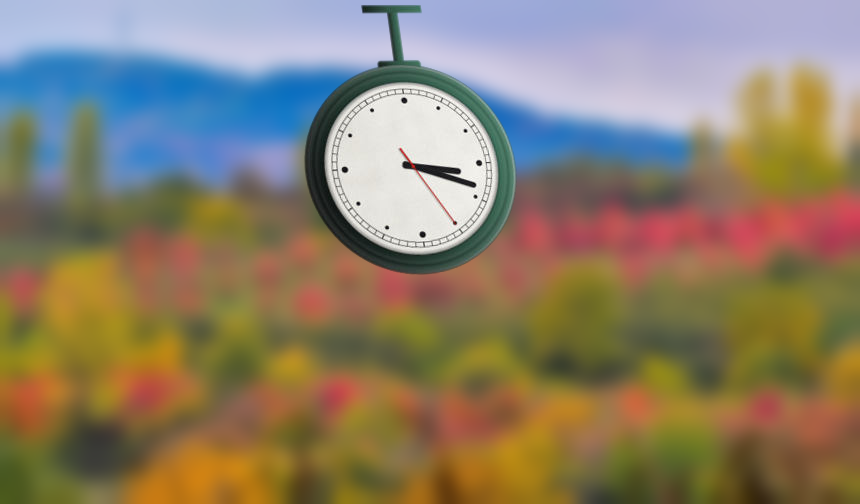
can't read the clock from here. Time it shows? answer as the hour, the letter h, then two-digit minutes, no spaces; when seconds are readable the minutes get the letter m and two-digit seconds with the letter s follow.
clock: 3h18m25s
